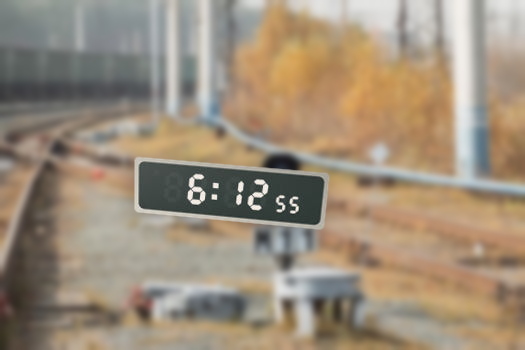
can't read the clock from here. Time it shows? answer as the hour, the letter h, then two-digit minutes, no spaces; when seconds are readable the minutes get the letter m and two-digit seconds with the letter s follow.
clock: 6h12m55s
